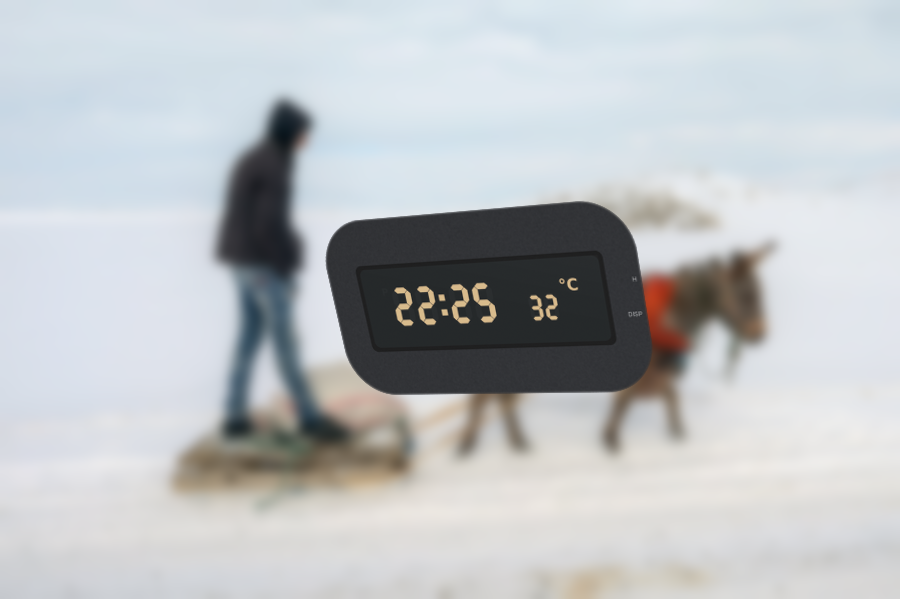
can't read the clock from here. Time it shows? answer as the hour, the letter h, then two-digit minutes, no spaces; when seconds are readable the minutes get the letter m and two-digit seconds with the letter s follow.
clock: 22h25
